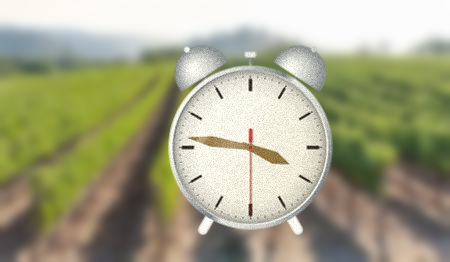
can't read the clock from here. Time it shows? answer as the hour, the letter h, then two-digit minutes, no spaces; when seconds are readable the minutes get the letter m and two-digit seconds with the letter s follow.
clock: 3h46m30s
